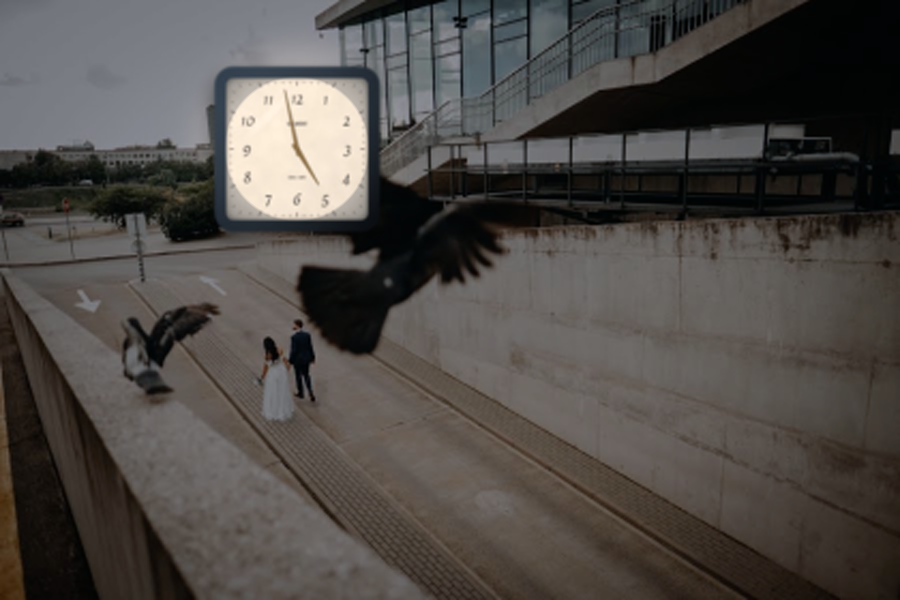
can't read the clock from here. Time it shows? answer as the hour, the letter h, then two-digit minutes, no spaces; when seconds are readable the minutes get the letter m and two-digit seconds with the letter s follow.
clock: 4h58
